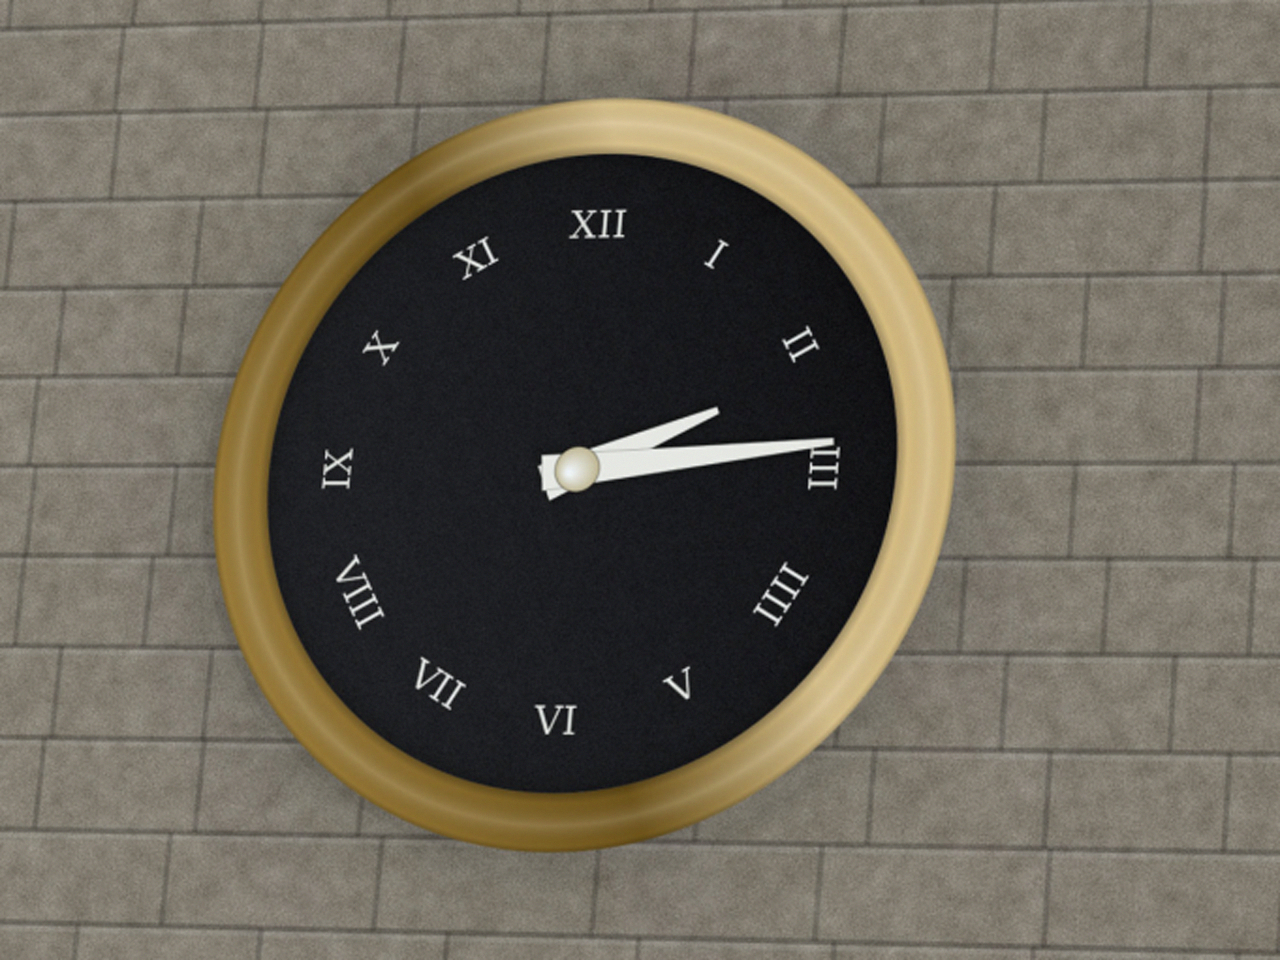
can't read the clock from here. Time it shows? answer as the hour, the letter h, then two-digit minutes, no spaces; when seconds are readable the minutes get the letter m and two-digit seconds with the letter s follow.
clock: 2h14
